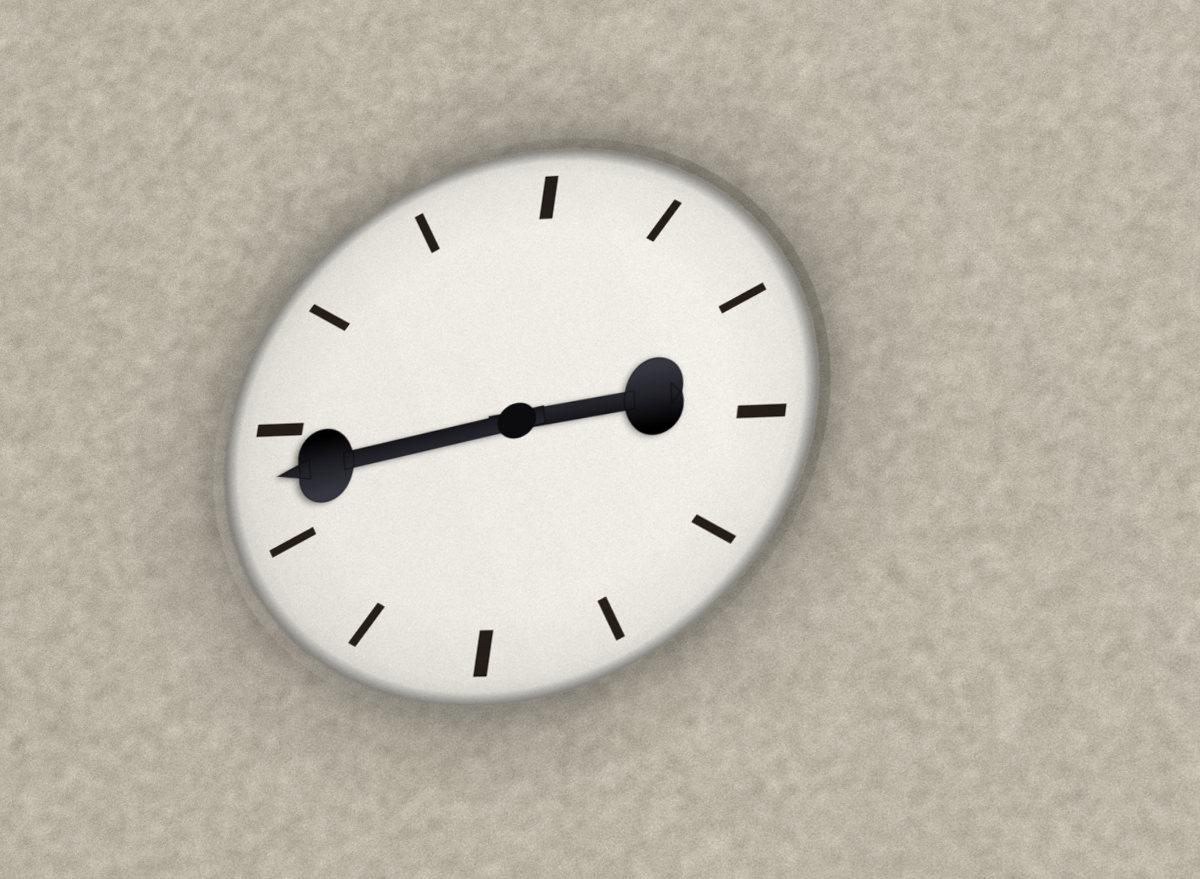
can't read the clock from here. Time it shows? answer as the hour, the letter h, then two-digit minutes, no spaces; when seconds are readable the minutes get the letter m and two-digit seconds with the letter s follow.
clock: 2h43
